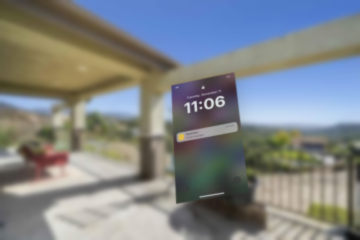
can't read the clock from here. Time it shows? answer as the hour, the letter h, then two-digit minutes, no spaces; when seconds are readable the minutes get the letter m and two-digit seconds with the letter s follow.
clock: 11h06
